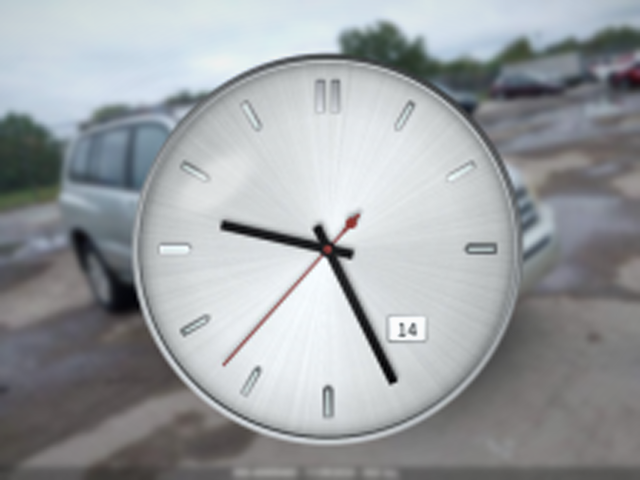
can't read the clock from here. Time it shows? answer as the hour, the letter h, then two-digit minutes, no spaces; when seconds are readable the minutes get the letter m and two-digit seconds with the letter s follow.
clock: 9h25m37s
